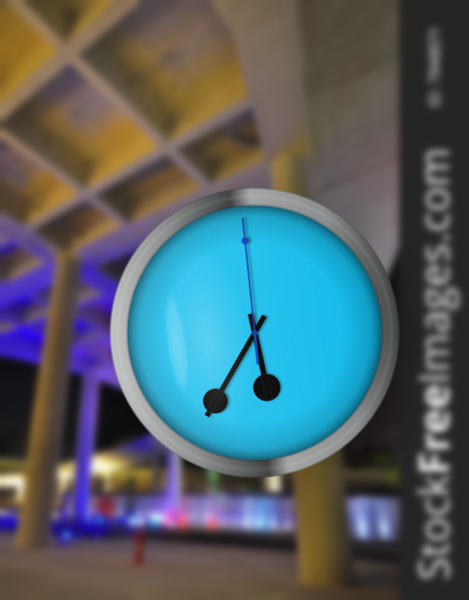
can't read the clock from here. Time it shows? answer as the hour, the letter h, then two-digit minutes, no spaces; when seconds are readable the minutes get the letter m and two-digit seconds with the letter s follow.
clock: 5h34m59s
